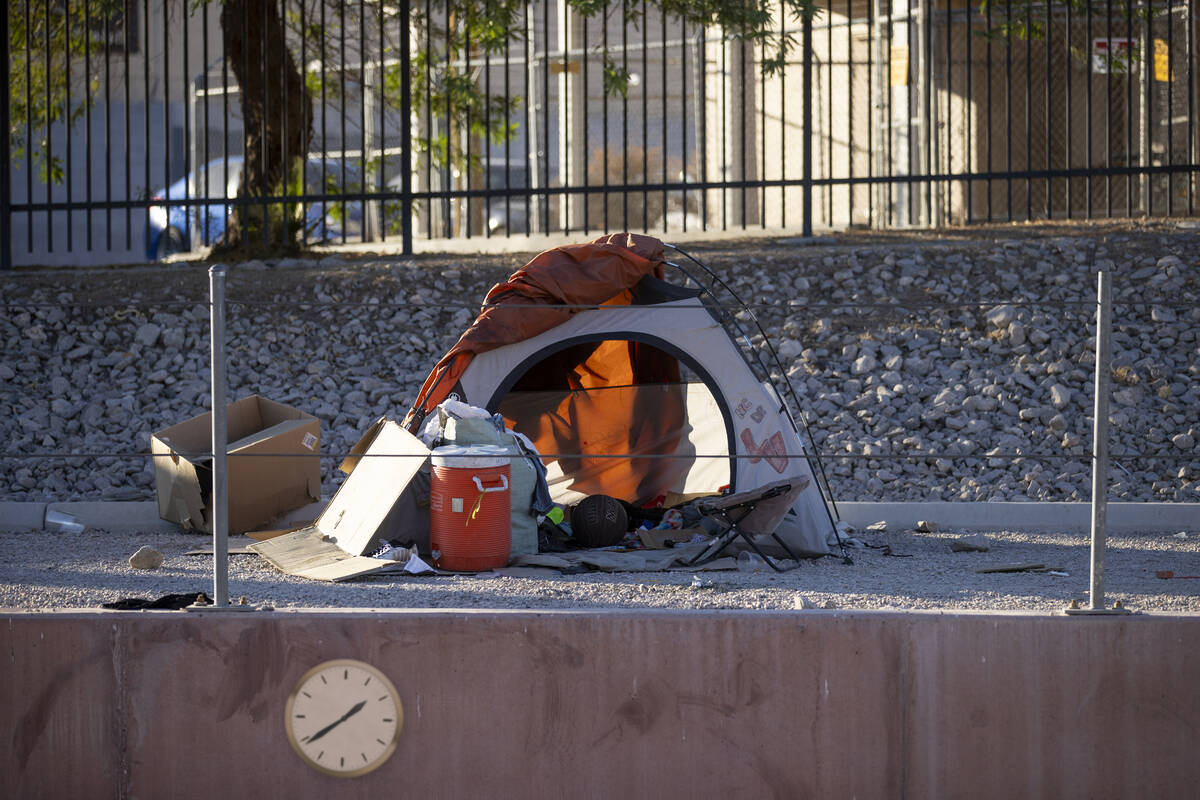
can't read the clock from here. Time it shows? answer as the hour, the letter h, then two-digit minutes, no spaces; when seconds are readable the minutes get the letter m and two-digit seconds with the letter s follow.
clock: 1h39
